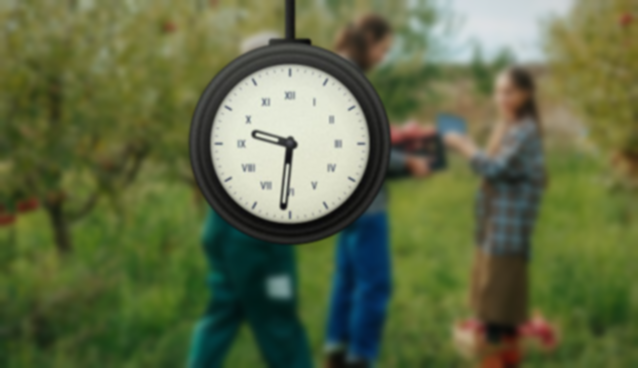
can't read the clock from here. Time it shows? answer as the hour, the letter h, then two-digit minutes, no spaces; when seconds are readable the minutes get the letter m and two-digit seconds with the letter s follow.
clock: 9h31
